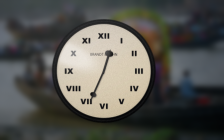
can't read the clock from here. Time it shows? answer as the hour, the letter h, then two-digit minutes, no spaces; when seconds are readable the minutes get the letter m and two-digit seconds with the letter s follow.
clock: 12h34
